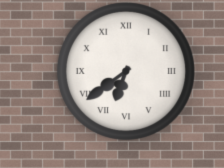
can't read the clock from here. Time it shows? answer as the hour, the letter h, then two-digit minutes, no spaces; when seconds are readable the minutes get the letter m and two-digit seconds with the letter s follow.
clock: 6h39
